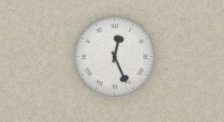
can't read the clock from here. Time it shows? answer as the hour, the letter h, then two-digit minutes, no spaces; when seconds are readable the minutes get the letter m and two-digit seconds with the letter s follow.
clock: 12h26
